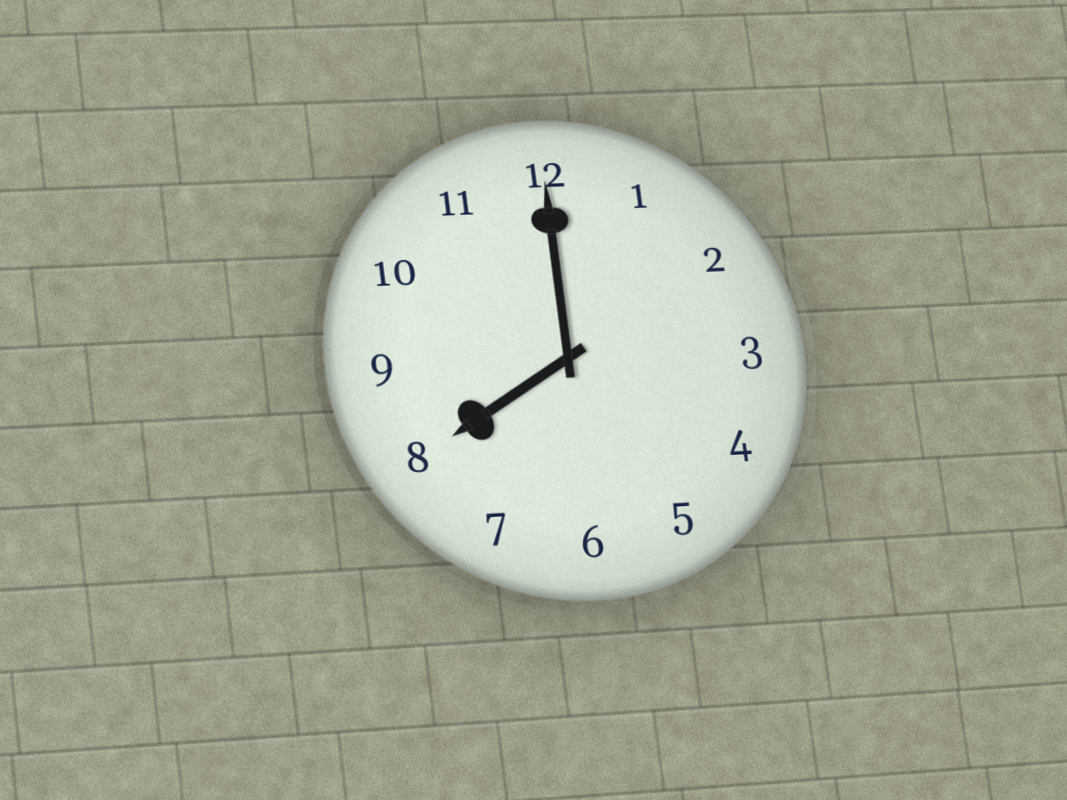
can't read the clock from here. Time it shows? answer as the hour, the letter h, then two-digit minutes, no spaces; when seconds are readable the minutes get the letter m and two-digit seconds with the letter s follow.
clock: 8h00
